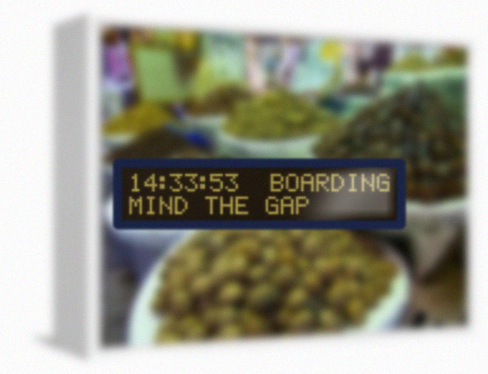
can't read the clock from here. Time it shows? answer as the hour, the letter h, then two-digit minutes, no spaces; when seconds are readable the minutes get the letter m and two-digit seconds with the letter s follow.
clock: 14h33m53s
